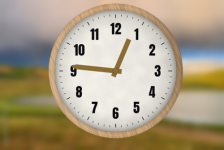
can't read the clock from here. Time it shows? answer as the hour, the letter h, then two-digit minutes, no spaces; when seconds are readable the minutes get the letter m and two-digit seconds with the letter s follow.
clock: 12h46
